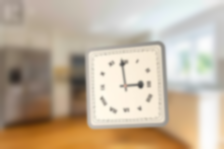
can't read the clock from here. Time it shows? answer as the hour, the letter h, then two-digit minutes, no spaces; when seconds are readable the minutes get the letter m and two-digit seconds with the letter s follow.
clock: 2h59
